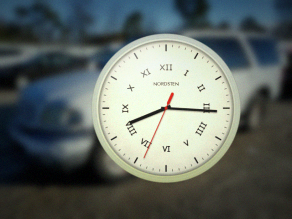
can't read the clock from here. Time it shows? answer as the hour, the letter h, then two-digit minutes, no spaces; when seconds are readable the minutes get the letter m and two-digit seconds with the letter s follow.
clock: 8h15m34s
